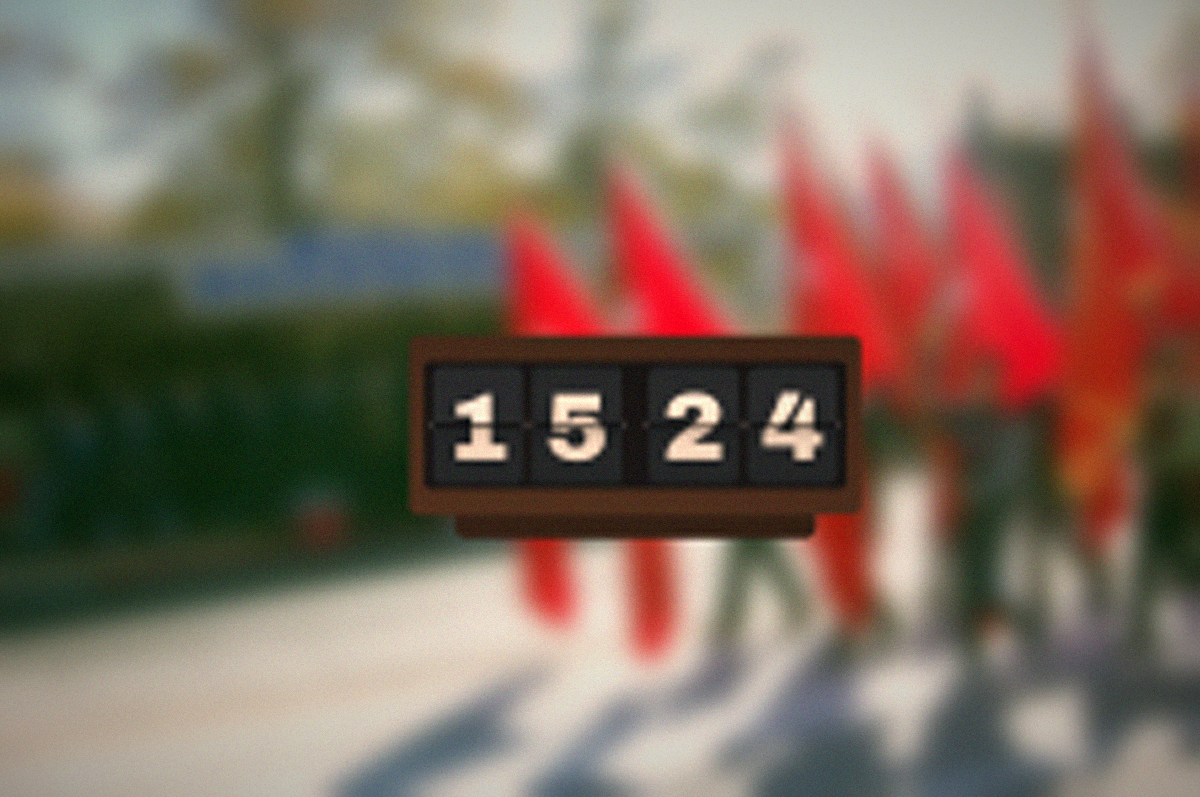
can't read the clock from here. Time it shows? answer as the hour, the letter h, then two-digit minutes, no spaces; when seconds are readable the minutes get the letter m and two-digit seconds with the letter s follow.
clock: 15h24
